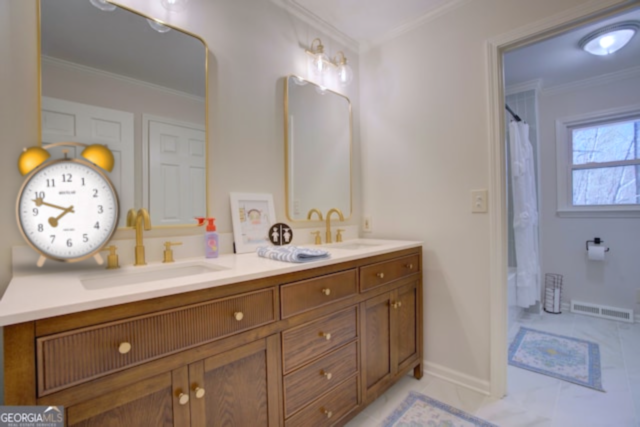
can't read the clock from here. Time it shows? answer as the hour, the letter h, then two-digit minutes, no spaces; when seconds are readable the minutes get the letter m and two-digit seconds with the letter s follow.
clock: 7h48
